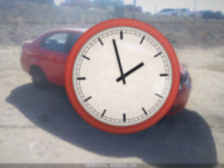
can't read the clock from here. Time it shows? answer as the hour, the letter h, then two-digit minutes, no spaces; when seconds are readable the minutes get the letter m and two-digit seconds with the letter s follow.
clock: 1h58
